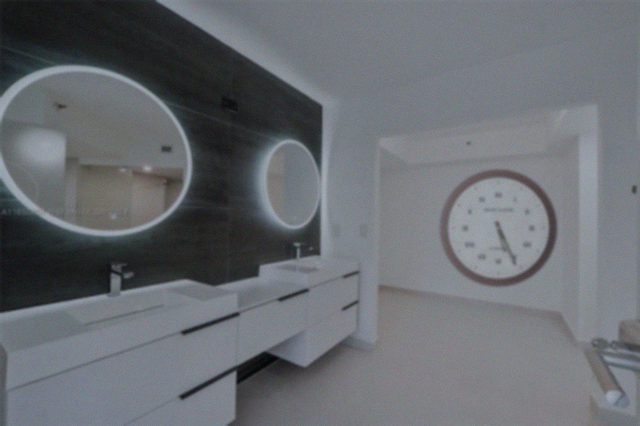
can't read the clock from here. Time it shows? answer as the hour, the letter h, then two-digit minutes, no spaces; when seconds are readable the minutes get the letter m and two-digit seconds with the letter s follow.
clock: 5h26
